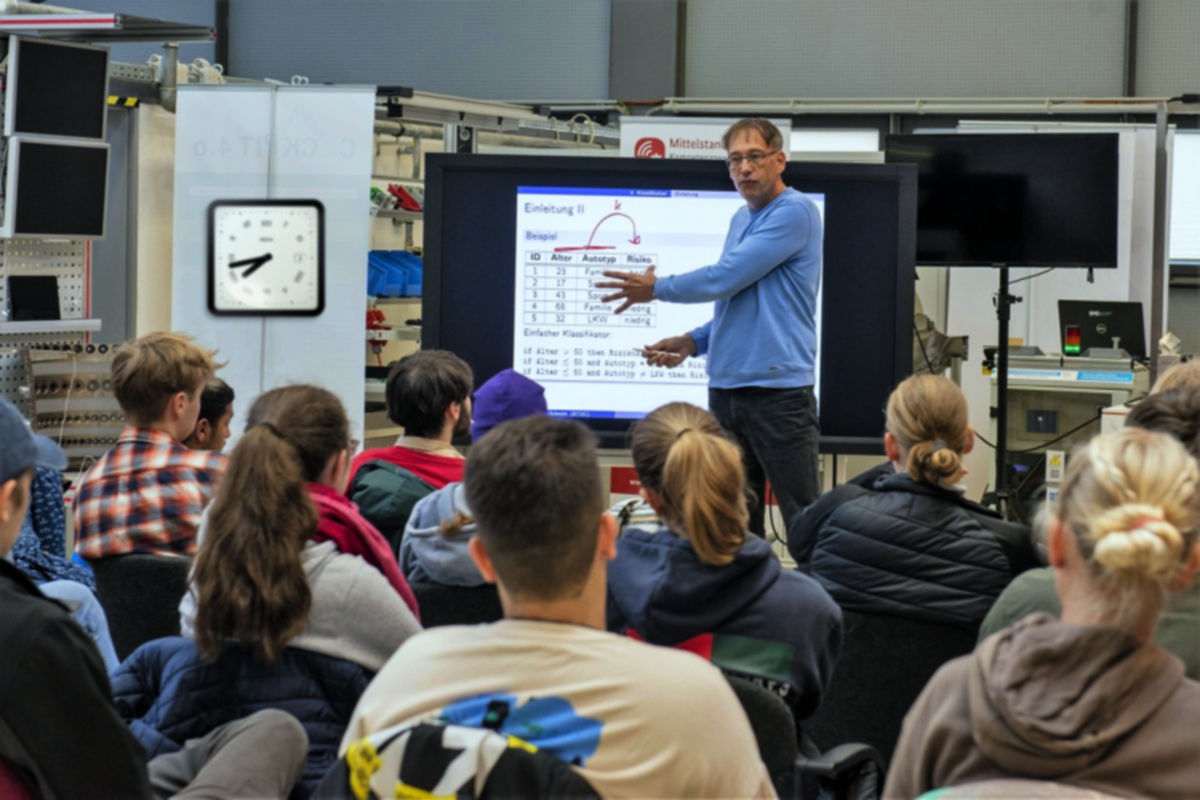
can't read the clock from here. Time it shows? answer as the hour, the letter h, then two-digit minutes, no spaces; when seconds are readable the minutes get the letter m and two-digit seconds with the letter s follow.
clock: 7h43
